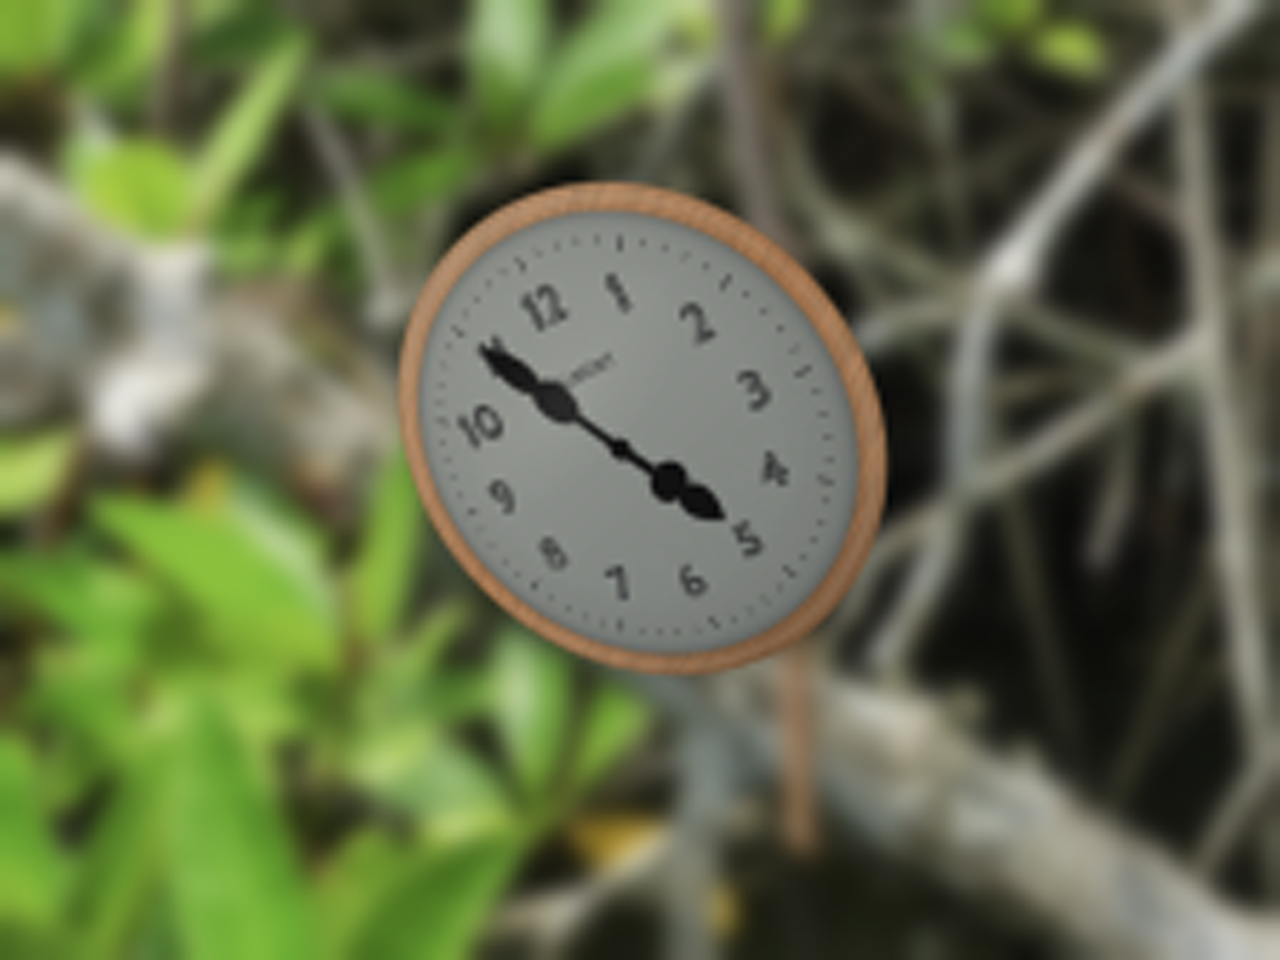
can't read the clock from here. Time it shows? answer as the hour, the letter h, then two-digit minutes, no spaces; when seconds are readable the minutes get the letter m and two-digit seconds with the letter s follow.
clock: 4h55
